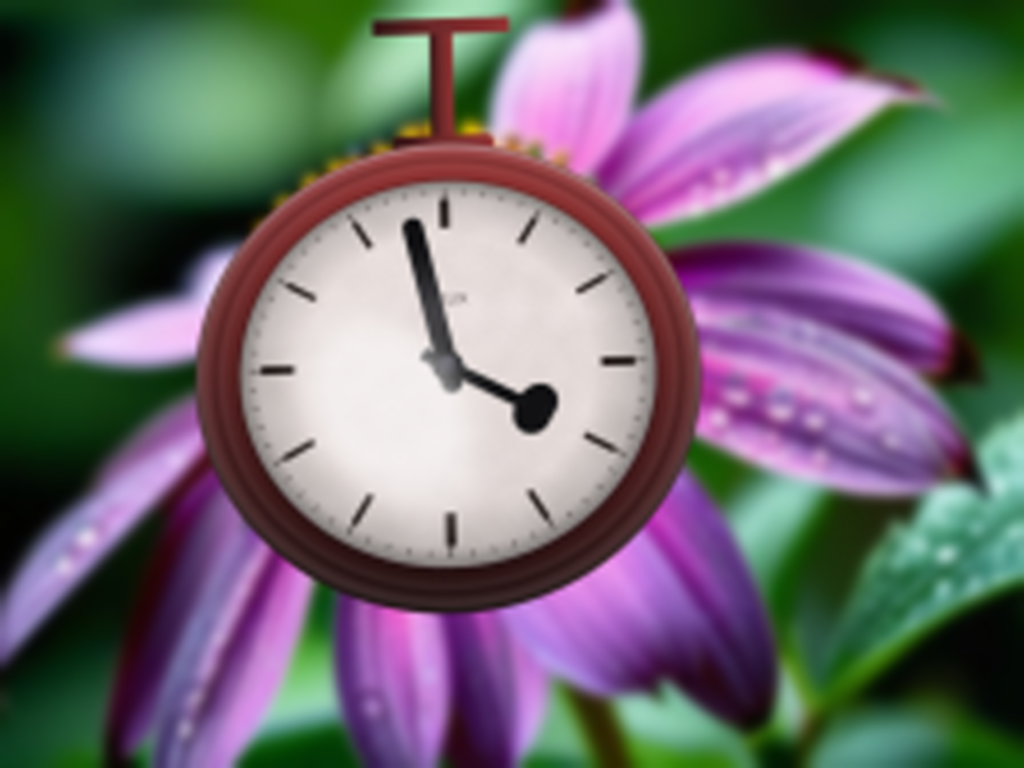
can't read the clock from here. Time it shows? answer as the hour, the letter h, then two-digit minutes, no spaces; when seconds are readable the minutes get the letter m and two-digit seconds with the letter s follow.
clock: 3h58
